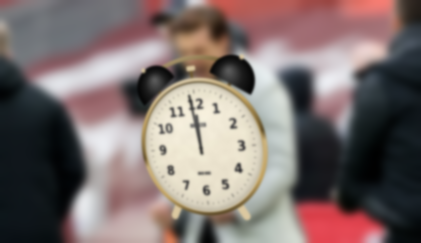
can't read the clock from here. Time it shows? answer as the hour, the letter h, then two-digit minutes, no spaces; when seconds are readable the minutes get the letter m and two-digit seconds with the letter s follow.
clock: 11h59
